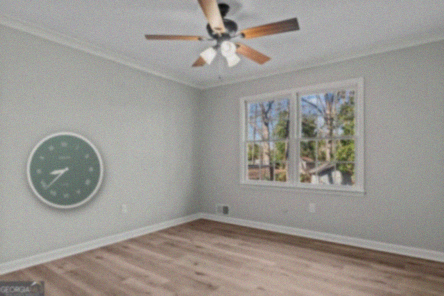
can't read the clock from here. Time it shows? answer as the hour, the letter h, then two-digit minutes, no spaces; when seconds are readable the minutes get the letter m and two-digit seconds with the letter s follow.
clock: 8h38
